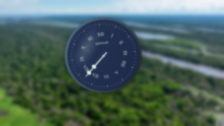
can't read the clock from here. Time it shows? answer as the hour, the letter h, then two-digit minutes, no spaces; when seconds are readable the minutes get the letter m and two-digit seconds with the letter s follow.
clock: 7h38
